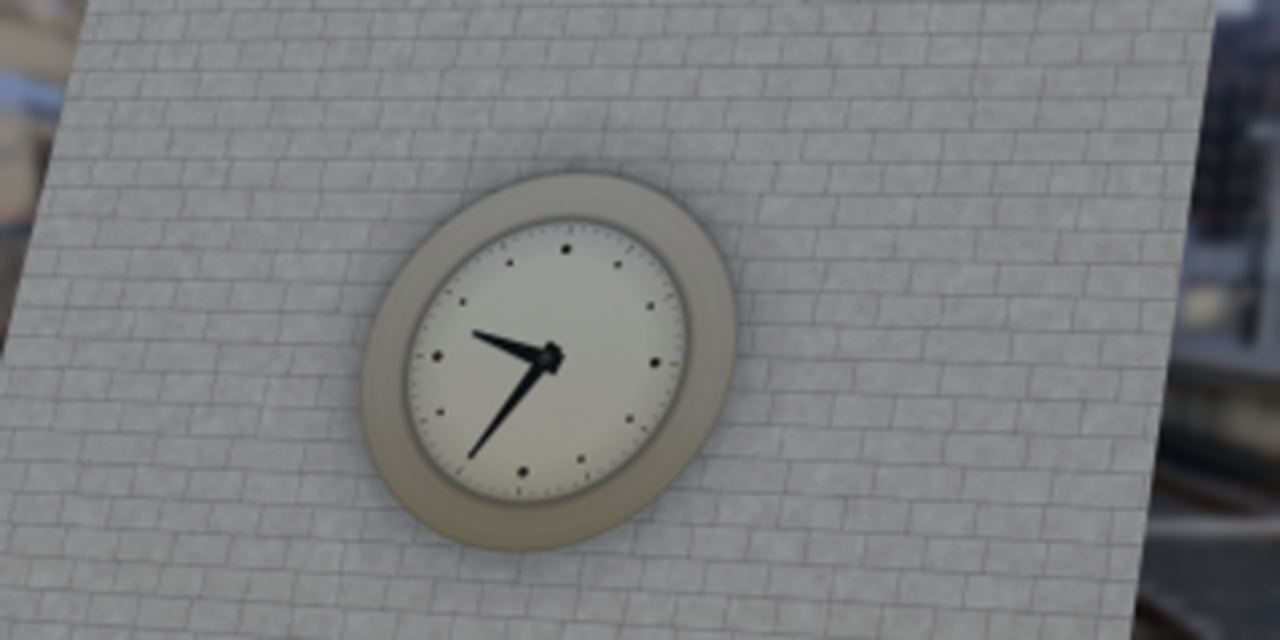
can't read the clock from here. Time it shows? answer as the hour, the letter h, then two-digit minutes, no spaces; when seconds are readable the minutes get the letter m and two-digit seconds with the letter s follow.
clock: 9h35
